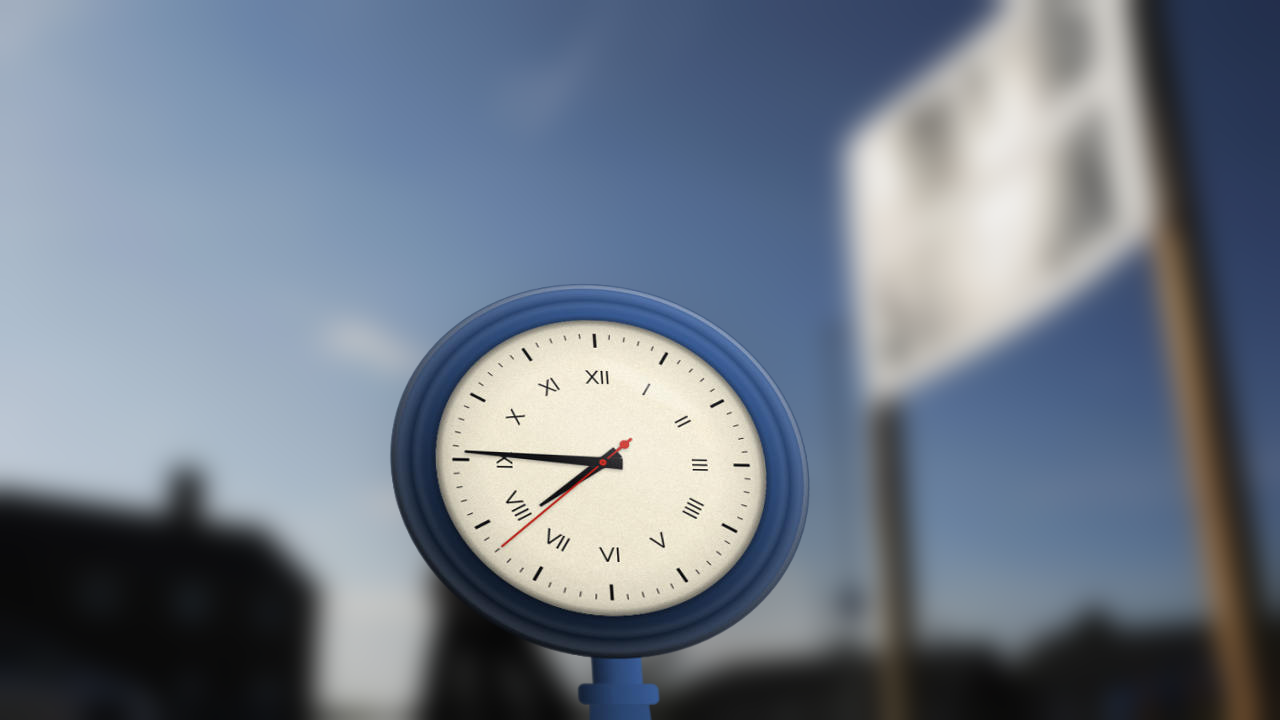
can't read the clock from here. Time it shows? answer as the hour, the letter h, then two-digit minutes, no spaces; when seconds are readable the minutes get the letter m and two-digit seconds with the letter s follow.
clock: 7h45m38s
